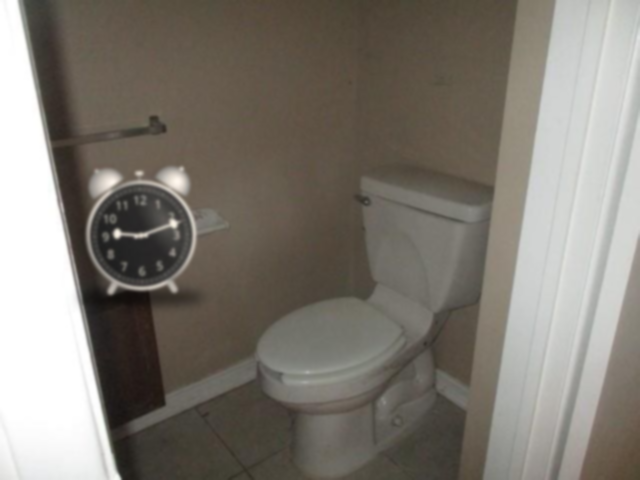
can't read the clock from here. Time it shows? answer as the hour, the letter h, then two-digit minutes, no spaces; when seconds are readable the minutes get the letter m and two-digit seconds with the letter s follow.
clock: 9h12
